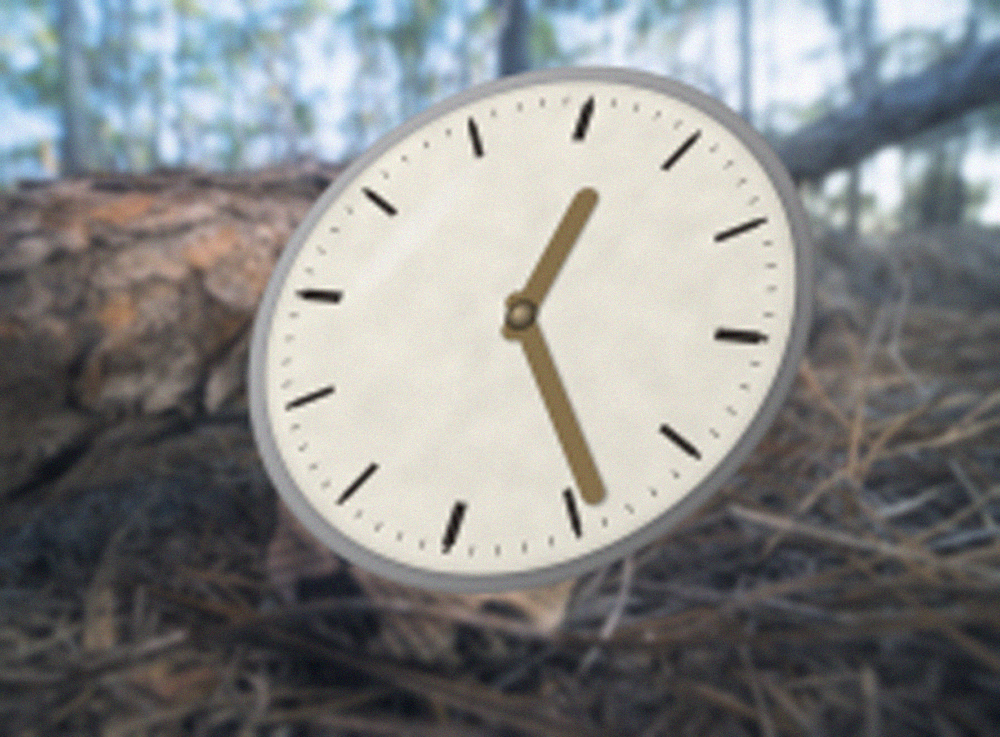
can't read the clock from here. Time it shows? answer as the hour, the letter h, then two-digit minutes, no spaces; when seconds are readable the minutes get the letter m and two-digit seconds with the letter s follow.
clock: 12h24
